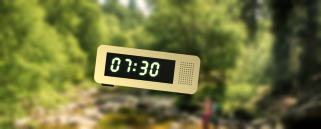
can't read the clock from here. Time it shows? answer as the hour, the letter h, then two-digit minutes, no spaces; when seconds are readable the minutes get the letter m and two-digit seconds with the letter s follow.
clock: 7h30
